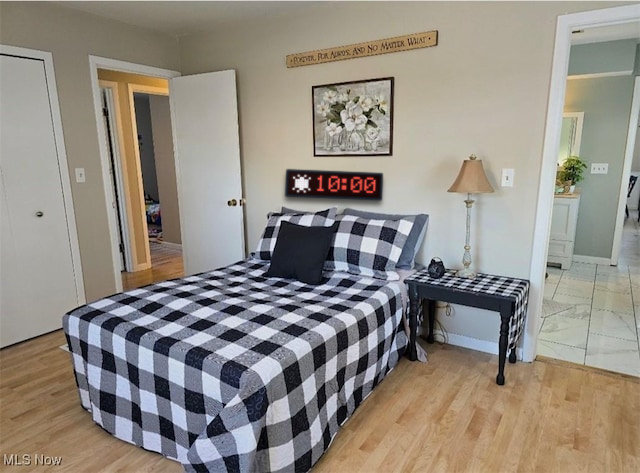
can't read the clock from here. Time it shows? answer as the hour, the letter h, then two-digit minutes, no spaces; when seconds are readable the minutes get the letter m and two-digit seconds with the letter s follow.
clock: 10h00
